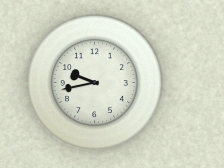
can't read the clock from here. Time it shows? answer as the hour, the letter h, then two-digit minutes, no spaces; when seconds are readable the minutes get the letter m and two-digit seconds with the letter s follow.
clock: 9h43
